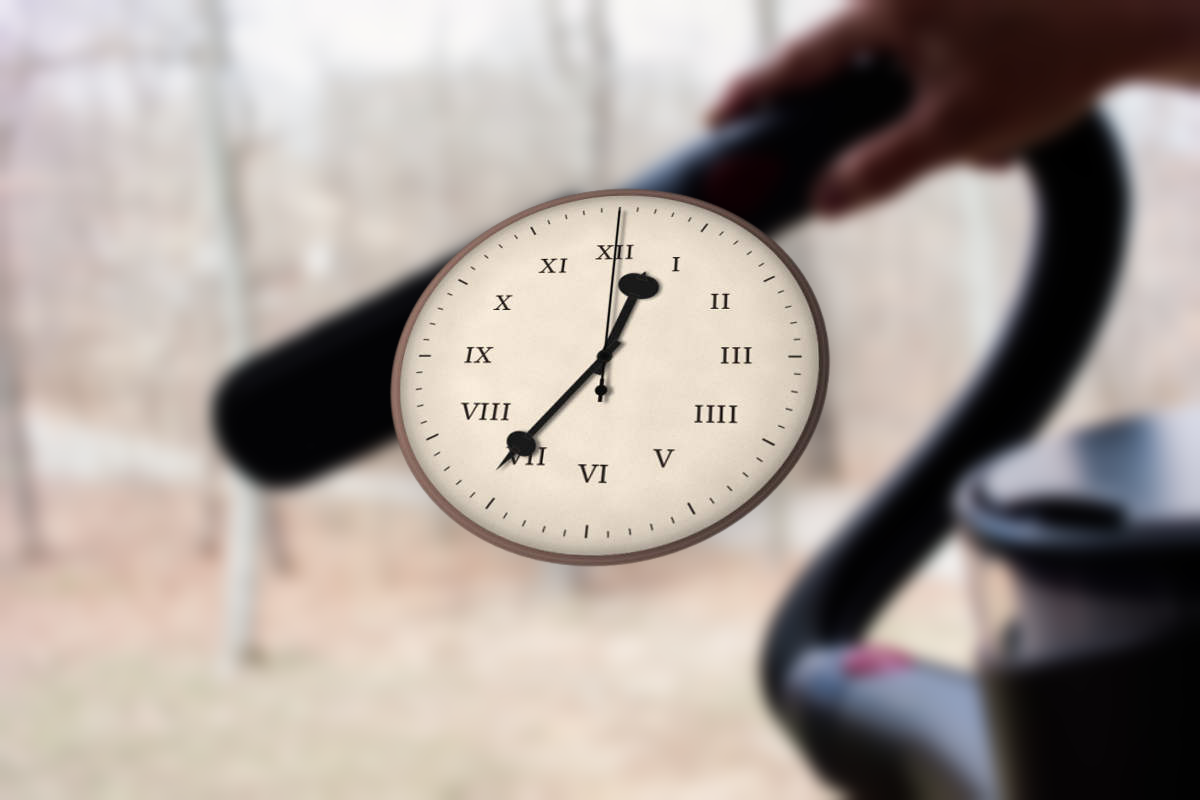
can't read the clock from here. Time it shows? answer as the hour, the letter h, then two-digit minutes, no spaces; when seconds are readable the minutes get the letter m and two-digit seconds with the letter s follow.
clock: 12h36m00s
